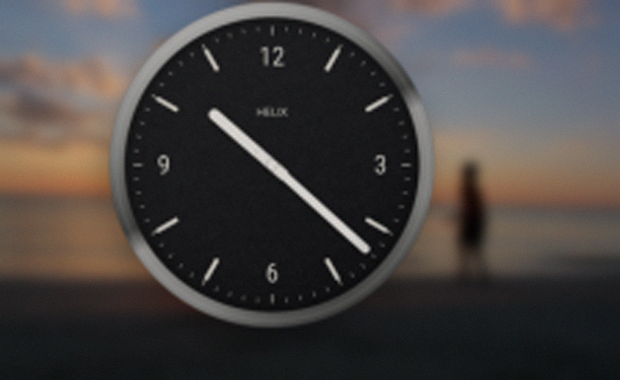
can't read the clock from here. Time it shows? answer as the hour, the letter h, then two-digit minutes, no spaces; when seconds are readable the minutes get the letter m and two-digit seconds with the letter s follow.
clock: 10h22
